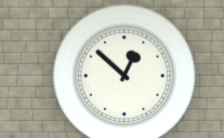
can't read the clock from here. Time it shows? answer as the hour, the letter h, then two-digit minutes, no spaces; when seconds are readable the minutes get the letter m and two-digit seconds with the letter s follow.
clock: 12h52
